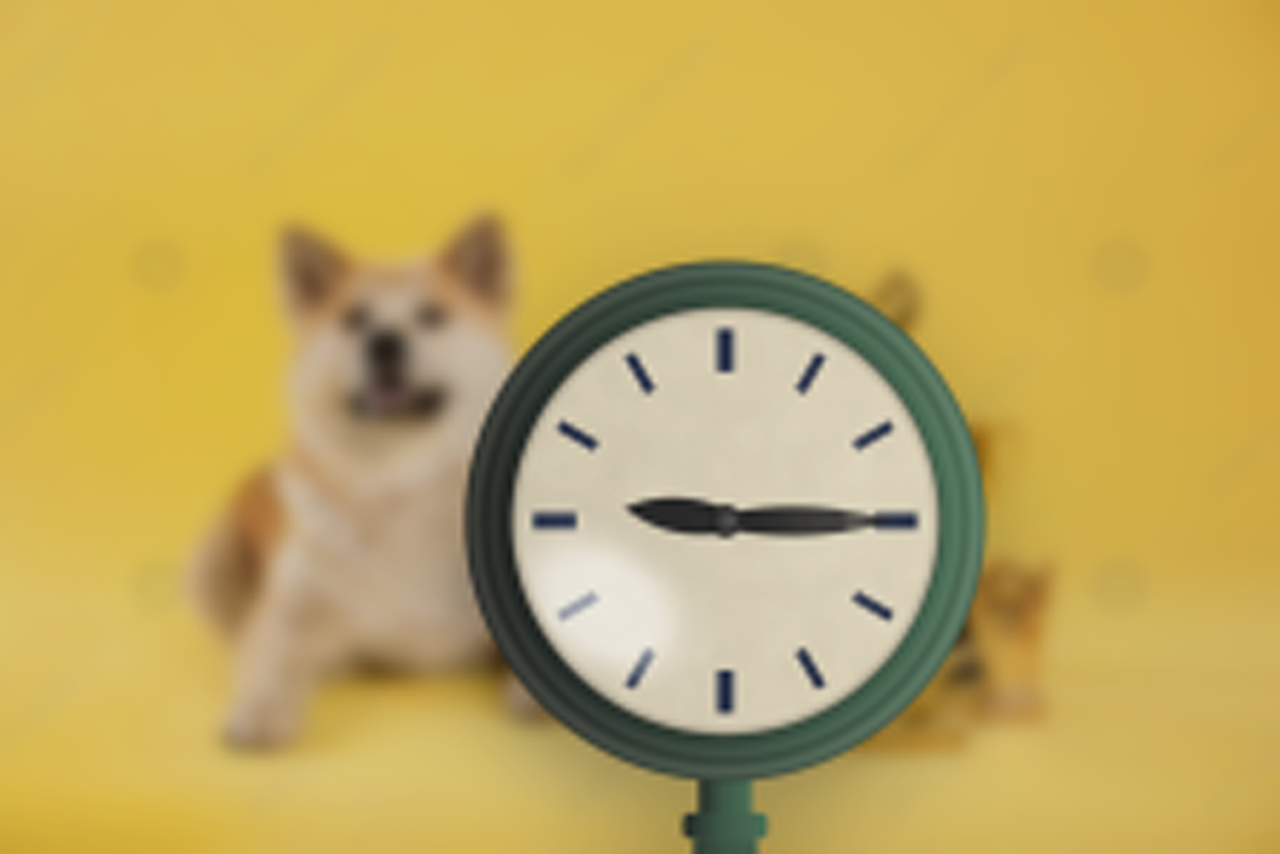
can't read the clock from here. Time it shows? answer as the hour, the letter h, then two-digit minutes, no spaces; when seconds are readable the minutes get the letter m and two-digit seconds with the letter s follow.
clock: 9h15
